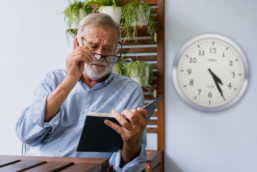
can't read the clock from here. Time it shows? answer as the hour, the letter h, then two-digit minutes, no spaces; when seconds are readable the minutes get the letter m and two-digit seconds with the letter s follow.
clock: 4h25
